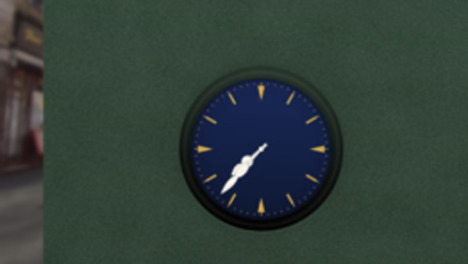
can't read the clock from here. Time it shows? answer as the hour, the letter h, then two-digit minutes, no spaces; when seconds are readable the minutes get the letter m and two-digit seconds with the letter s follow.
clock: 7h37
